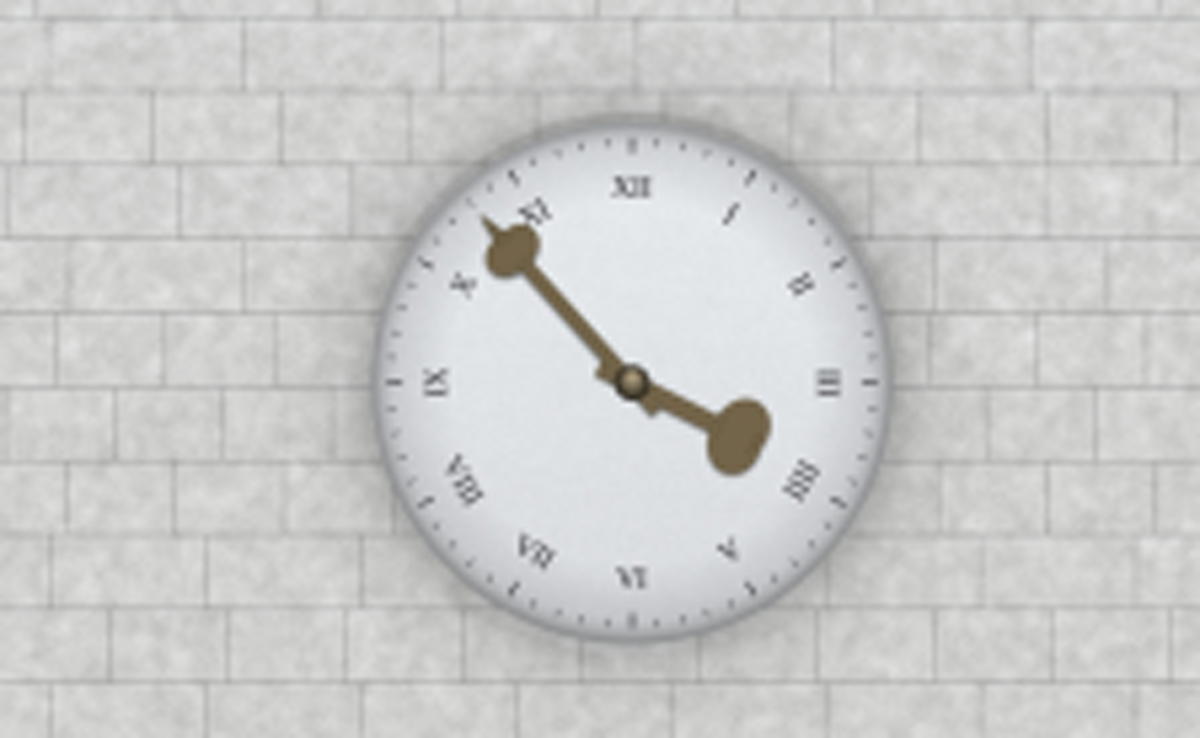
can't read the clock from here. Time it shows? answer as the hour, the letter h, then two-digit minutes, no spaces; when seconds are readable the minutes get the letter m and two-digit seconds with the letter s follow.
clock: 3h53
